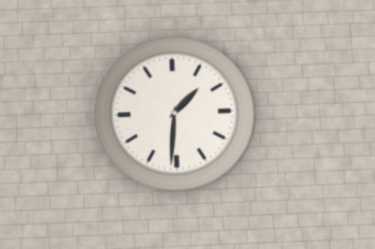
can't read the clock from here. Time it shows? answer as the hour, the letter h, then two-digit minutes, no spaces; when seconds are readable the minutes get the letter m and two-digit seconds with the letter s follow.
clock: 1h31
